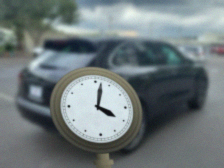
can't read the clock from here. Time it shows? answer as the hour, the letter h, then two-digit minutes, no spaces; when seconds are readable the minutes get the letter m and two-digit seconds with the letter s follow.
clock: 4h02
